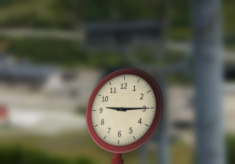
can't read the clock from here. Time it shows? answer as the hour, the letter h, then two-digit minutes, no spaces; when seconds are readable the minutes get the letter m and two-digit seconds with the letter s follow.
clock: 9h15
